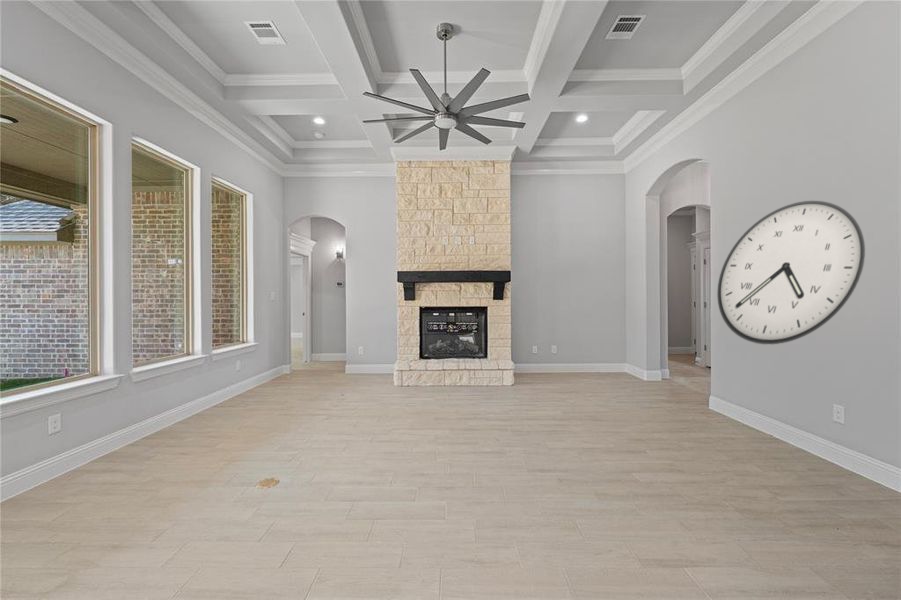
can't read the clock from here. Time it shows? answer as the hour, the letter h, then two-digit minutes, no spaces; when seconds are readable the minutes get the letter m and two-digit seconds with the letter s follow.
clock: 4h37
